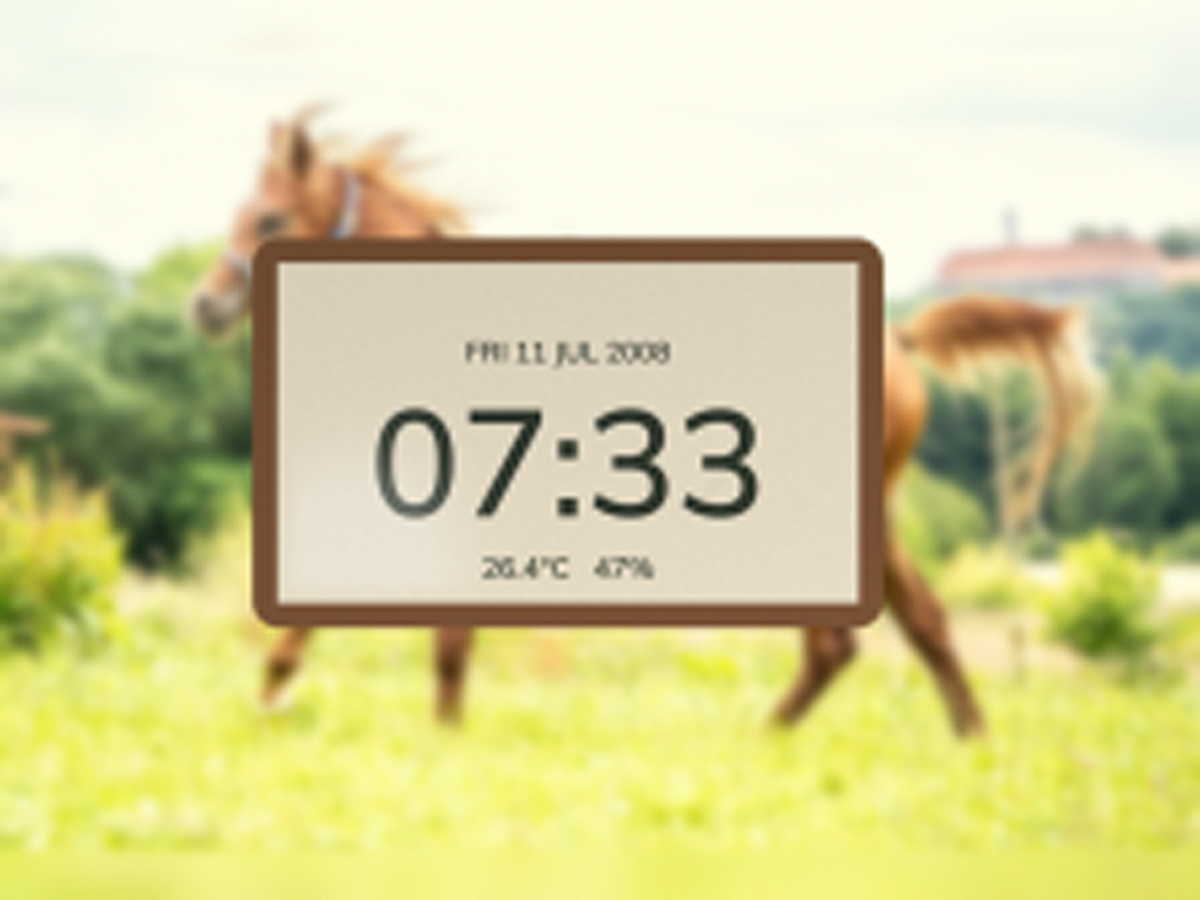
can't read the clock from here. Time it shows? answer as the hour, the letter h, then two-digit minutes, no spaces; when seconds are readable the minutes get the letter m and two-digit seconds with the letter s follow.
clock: 7h33
